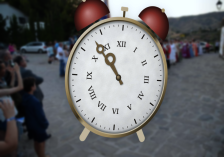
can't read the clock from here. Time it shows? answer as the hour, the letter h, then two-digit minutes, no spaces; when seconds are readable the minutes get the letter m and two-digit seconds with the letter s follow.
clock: 10h53
